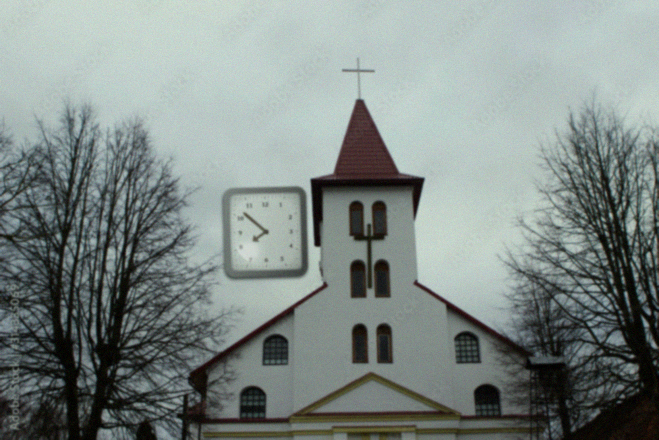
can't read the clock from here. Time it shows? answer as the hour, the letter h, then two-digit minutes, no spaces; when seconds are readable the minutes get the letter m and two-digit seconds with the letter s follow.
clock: 7h52
